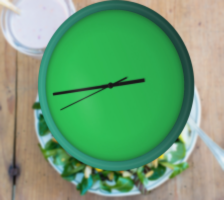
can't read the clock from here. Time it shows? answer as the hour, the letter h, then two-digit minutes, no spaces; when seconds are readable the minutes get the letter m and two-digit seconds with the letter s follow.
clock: 2h43m41s
